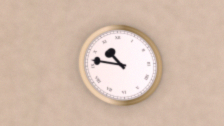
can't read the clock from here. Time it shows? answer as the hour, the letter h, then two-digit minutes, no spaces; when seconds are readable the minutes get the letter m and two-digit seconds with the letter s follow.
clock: 10h47
